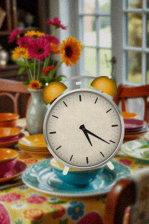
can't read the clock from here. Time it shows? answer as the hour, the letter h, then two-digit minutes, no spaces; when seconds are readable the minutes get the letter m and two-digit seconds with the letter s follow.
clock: 5h21
